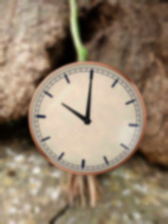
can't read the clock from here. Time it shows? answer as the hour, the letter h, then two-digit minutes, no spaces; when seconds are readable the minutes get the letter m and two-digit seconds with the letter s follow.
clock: 10h00
